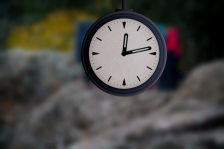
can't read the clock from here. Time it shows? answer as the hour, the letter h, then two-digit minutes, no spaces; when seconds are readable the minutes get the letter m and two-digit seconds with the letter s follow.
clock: 12h13
